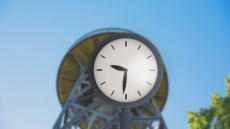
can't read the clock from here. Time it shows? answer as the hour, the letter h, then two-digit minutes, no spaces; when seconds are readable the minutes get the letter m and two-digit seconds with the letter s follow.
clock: 9h31
